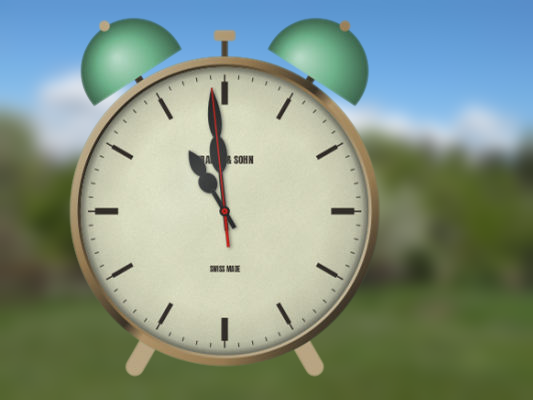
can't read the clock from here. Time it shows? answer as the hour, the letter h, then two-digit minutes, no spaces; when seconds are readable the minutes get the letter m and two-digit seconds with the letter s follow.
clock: 10h58m59s
